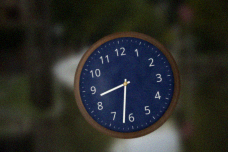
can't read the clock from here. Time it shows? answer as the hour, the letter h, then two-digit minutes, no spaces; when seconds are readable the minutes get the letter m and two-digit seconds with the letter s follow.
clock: 8h32
